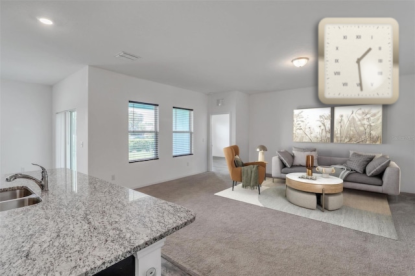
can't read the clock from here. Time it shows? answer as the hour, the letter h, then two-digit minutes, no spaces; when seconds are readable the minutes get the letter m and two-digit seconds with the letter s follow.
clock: 1h29
